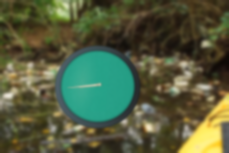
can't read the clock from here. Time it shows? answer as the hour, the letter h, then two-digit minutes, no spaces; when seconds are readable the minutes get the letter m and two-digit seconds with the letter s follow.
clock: 8h44
